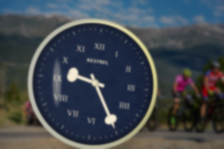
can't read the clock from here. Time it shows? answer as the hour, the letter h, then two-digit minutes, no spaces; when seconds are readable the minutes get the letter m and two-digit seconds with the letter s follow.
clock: 9h25
